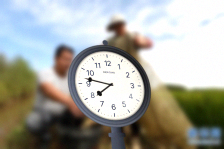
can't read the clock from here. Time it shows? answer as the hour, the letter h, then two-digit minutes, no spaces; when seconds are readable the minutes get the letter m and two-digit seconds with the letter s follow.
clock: 7h47
